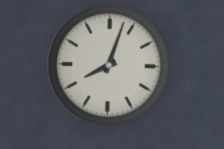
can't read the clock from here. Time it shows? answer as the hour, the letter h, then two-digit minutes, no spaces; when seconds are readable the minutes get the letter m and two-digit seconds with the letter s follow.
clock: 8h03
